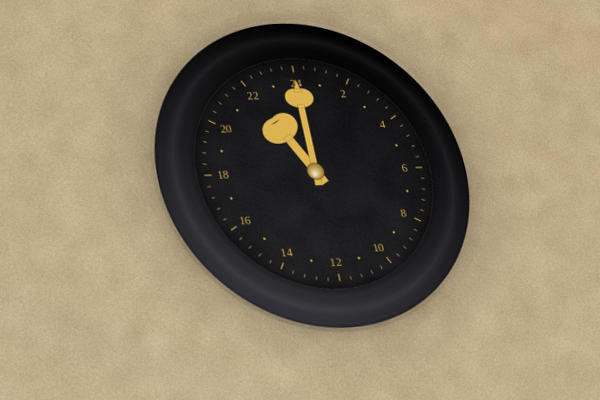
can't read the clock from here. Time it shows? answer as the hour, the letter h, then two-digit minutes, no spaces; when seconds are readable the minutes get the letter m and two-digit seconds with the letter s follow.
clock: 22h00
